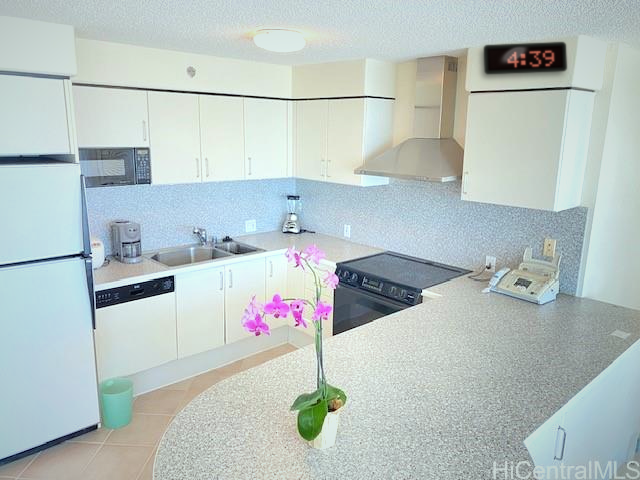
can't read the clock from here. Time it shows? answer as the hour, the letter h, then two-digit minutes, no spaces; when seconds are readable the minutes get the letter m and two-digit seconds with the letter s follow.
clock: 4h39
